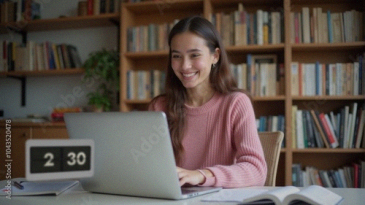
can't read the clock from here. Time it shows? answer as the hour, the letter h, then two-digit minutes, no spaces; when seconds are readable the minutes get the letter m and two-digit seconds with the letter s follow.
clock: 2h30
